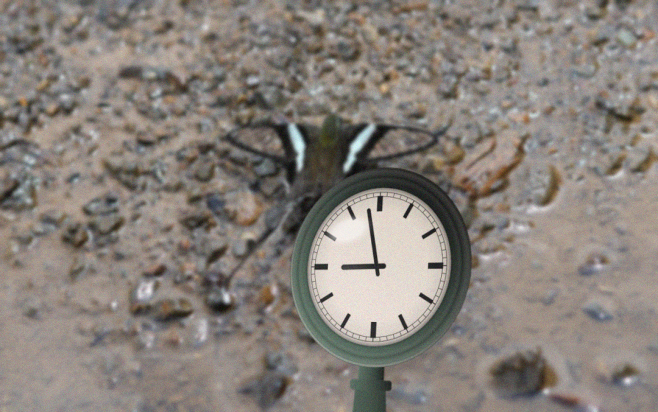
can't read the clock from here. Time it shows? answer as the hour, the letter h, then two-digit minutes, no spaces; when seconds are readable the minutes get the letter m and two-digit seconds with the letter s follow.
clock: 8h58
